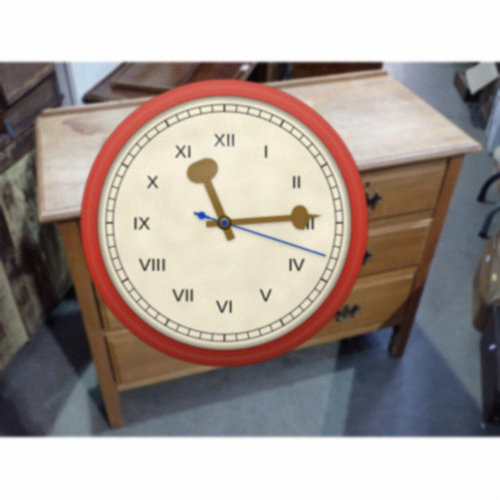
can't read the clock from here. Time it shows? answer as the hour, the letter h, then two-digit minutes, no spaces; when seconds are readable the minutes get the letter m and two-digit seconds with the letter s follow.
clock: 11h14m18s
